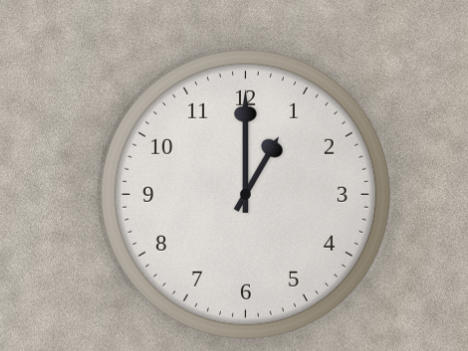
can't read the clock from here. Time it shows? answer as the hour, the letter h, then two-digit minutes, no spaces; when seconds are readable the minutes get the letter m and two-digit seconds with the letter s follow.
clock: 1h00
